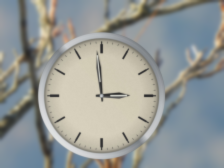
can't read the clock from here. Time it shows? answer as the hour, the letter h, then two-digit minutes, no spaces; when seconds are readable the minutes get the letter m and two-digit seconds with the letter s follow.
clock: 2h59
